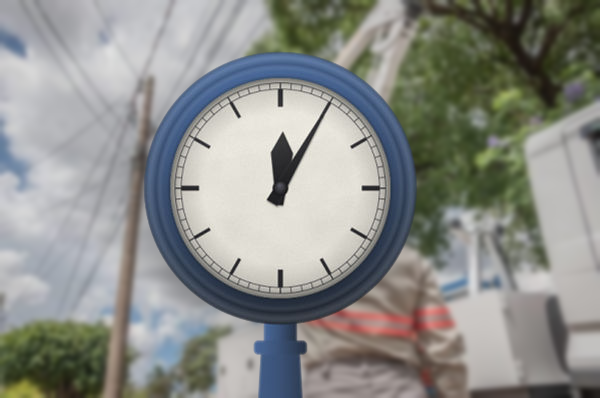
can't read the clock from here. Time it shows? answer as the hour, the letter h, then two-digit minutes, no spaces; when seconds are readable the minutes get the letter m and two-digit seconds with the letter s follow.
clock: 12h05
